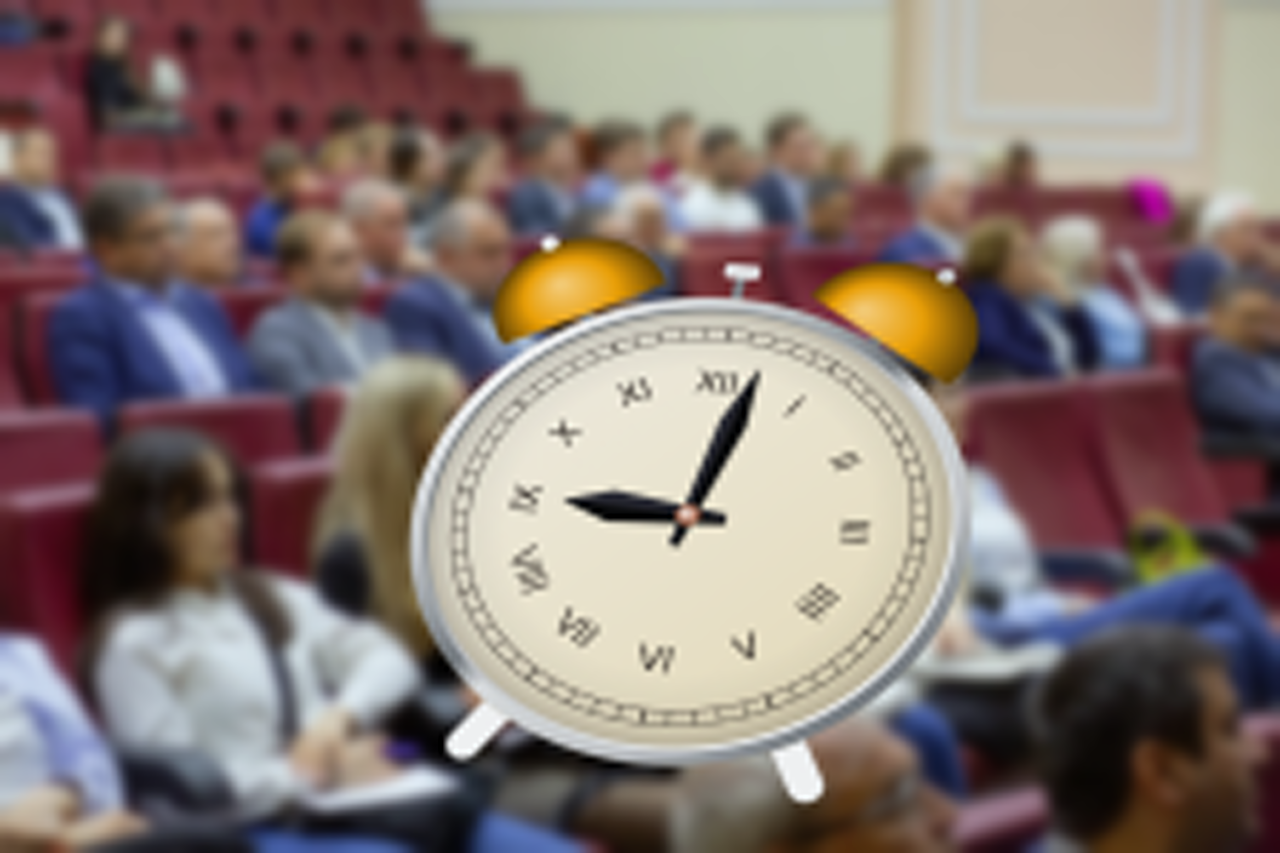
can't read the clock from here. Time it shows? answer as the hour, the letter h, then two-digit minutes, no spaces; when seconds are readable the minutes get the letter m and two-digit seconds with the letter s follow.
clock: 9h02
